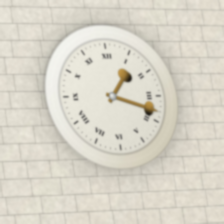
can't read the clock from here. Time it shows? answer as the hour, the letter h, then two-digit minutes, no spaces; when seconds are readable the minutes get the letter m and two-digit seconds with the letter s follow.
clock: 1h18
